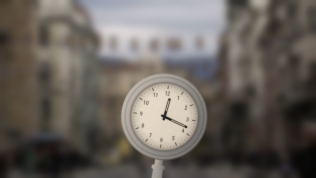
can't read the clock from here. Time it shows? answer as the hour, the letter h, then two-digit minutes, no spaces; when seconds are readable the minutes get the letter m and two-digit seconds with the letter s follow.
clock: 12h18
